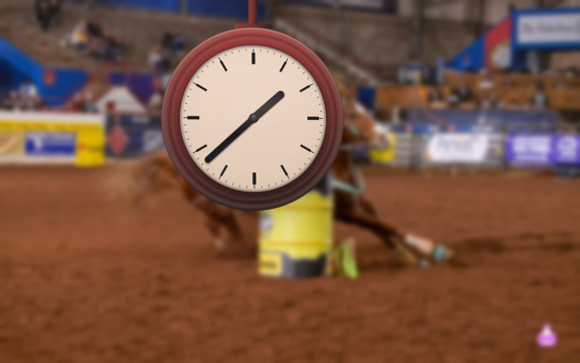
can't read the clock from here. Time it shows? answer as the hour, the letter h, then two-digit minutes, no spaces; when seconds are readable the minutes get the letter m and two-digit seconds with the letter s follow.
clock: 1h38
